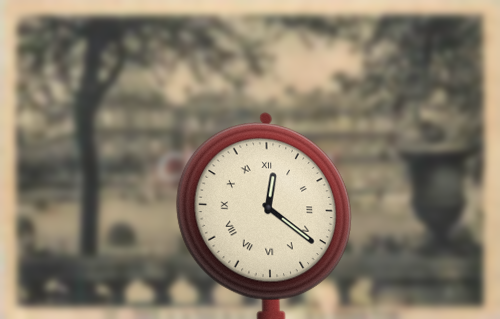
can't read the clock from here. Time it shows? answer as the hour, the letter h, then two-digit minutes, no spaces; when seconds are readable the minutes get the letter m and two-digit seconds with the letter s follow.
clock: 12h21
